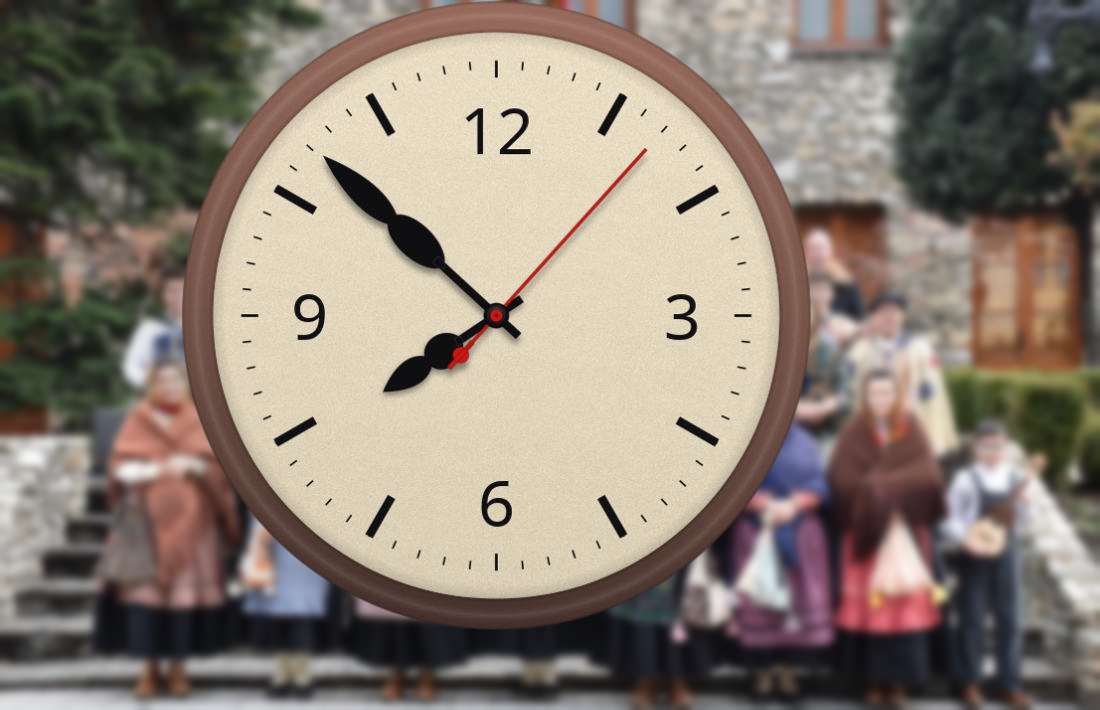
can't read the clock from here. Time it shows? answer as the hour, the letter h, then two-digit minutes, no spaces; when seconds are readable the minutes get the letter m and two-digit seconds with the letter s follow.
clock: 7h52m07s
